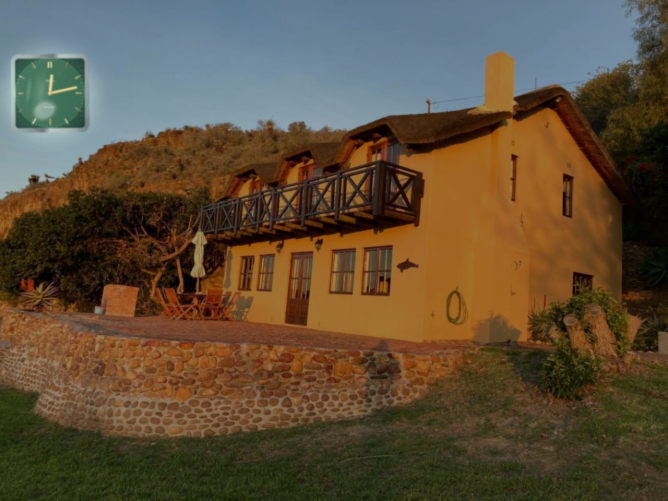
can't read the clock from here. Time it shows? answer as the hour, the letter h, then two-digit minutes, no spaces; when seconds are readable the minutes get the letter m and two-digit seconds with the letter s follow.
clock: 12h13
